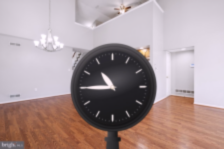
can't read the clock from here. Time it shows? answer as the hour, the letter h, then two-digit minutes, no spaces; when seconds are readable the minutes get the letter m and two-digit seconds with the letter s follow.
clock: 10h45
